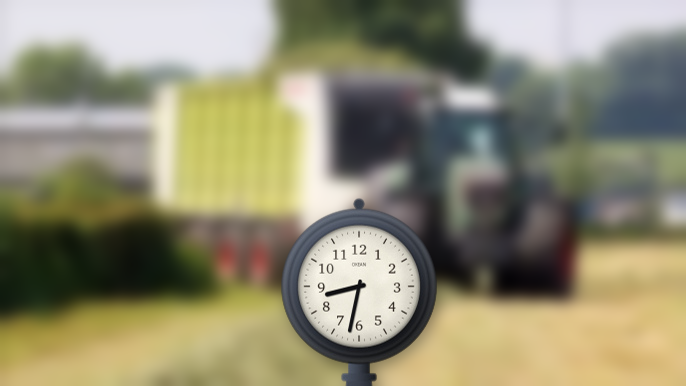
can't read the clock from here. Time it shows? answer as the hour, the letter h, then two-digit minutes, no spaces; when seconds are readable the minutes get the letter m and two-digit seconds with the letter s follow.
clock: 8h32
